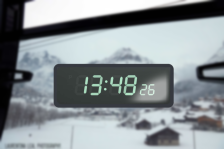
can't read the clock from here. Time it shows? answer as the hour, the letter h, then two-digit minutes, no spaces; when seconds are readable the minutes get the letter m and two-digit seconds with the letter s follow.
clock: 13h48m26s
